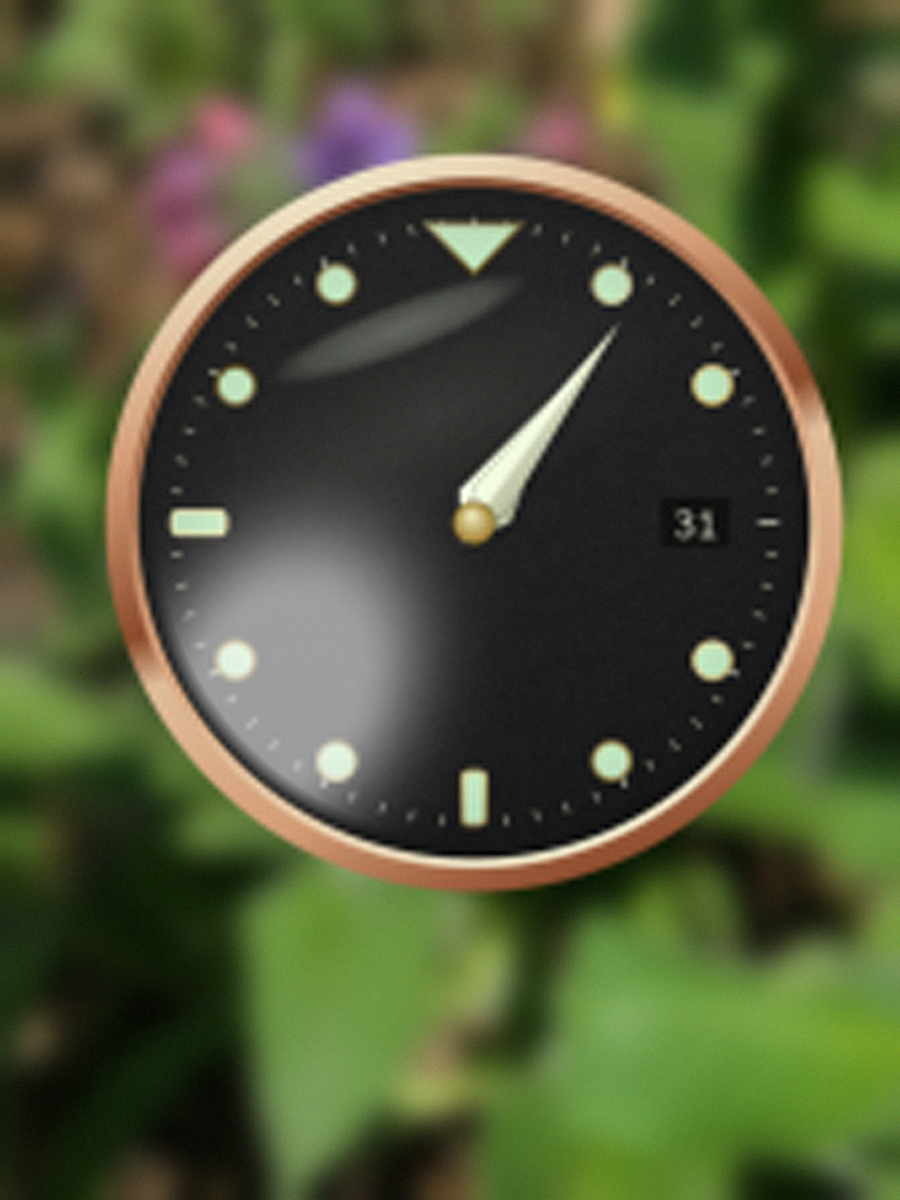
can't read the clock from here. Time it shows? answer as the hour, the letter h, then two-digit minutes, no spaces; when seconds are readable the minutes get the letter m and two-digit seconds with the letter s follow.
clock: 1h06
